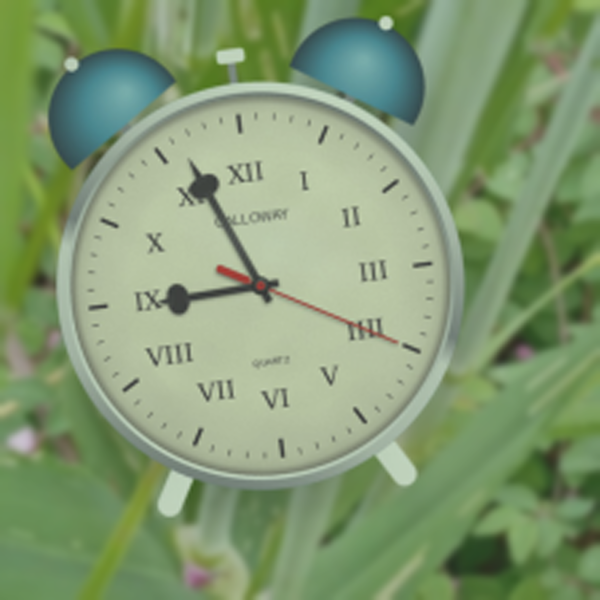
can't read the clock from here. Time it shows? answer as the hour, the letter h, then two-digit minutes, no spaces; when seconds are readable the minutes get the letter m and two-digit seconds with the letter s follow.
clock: 8h56m20s
